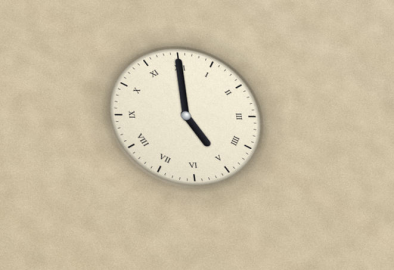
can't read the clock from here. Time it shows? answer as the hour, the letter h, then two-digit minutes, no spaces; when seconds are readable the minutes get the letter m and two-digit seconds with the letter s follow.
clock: 5h00
